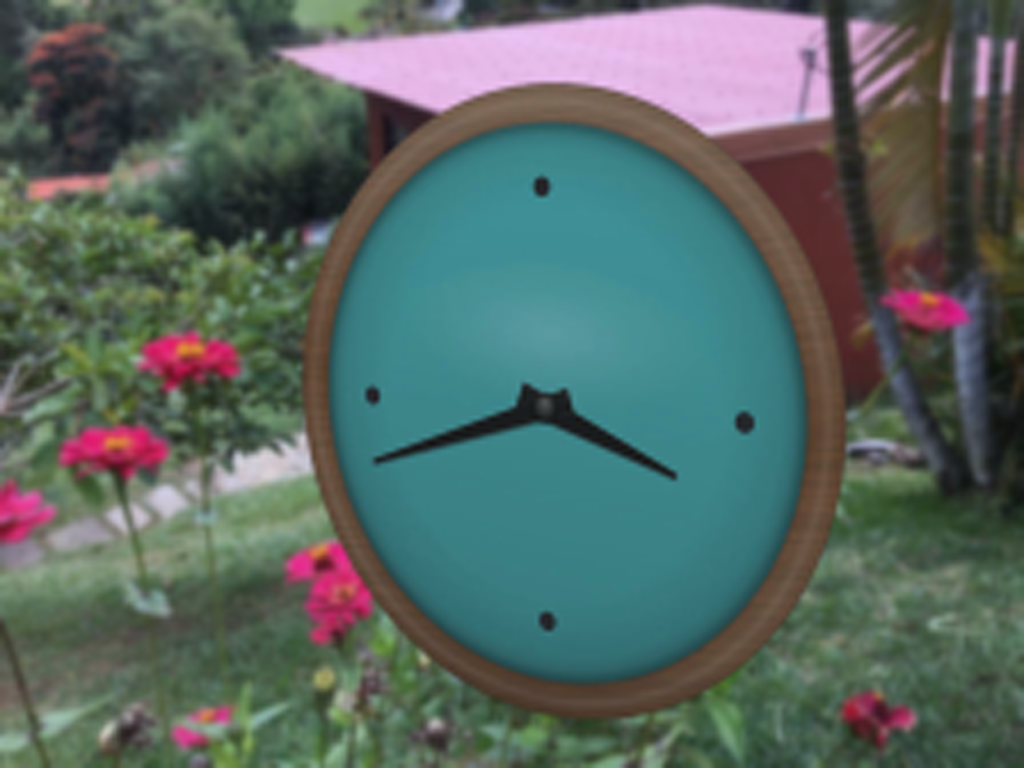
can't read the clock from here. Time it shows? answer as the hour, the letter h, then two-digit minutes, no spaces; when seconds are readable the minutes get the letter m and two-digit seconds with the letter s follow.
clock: 3h42
